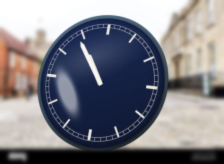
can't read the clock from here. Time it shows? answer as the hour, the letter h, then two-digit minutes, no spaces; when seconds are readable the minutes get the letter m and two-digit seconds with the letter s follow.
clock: 10h54
